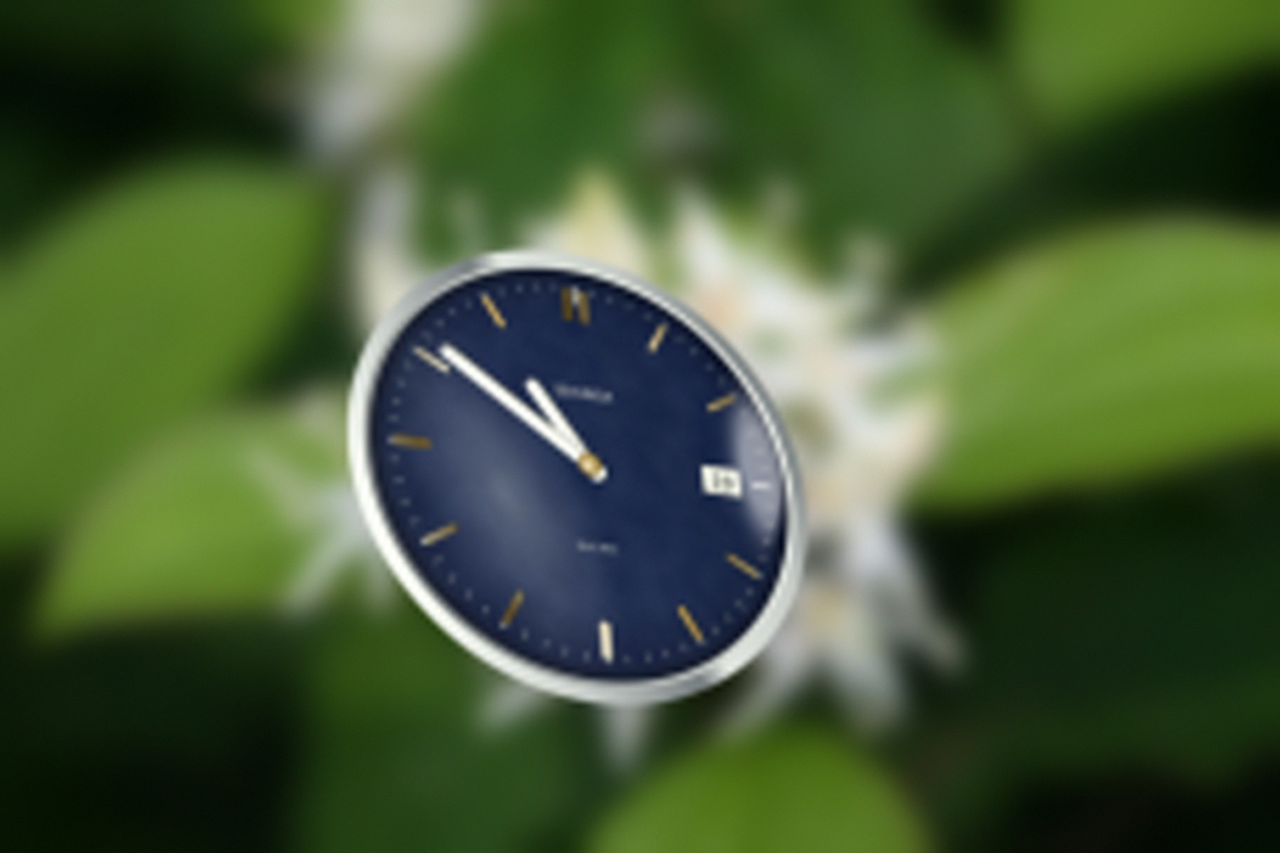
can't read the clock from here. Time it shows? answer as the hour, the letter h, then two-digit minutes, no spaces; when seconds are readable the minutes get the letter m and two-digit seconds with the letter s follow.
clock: 10h51
